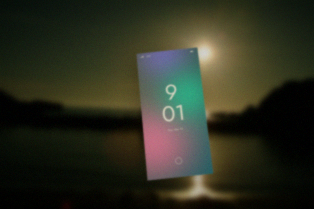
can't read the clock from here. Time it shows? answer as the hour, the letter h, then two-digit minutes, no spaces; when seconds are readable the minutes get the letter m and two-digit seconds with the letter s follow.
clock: 9h01
